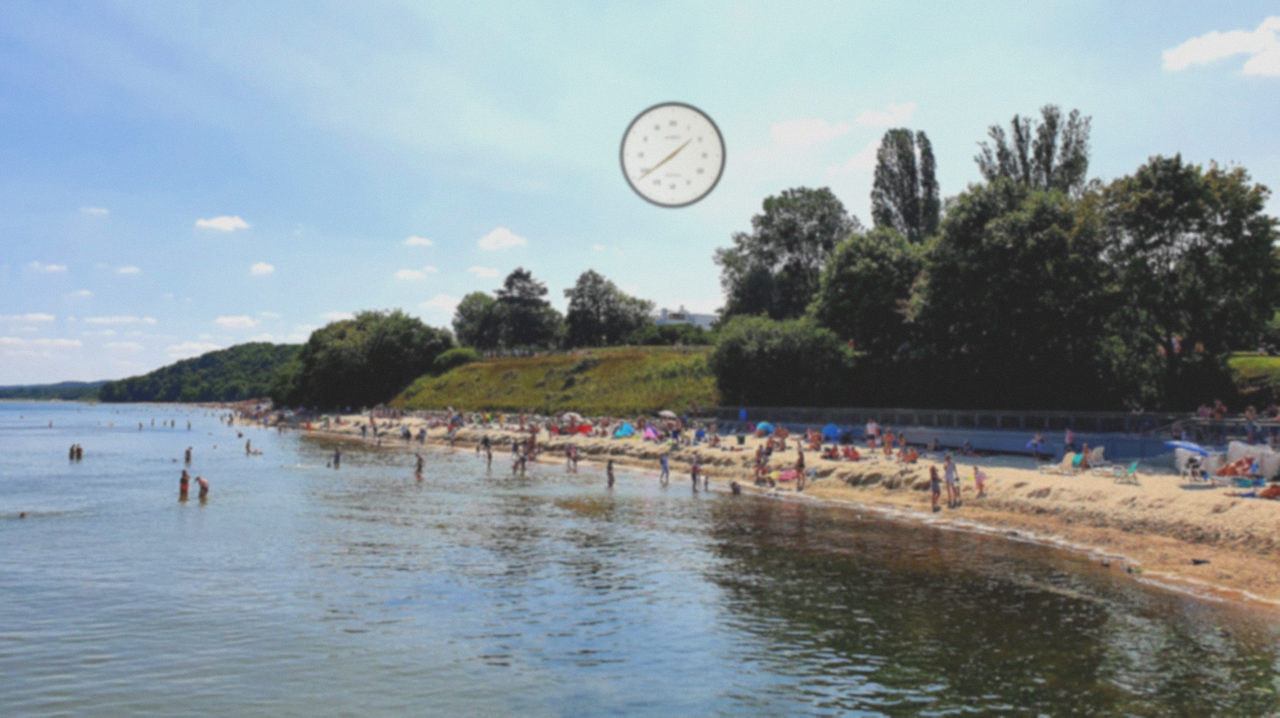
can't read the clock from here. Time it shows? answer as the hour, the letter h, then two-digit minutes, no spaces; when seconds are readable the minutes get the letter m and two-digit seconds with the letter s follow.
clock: 1h39
